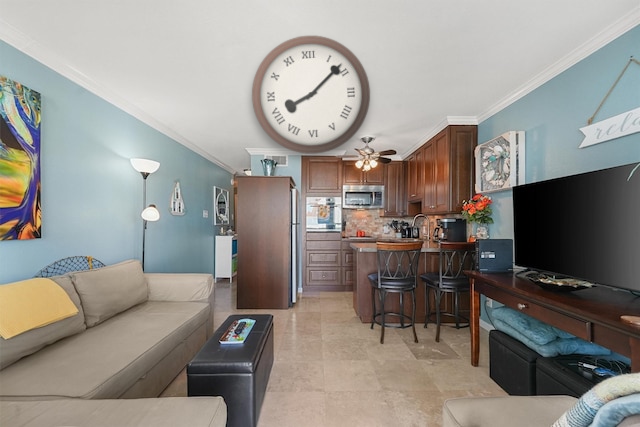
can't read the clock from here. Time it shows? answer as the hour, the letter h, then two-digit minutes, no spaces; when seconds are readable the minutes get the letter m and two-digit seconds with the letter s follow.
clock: 8h08
